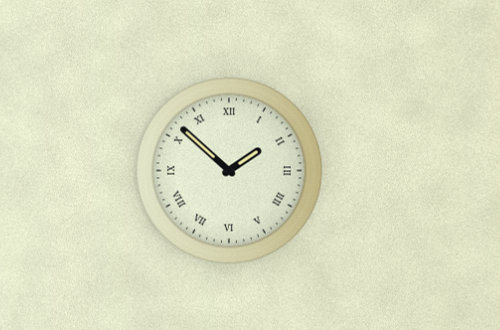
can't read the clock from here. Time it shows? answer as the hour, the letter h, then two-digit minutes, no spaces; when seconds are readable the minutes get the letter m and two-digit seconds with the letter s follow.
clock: 1h52
